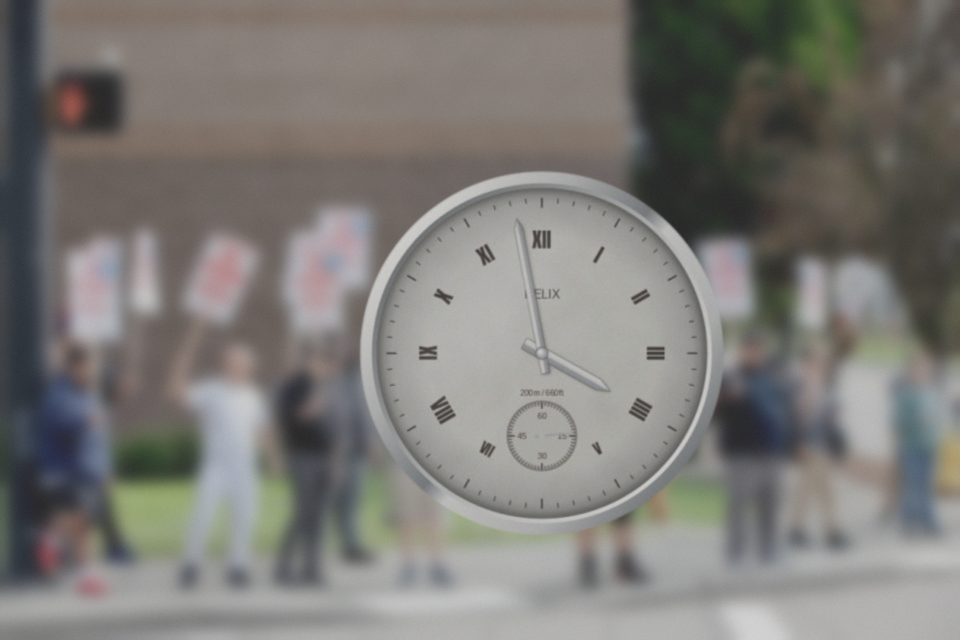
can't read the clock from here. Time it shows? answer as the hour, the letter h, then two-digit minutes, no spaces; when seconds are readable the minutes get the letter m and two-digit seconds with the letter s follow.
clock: 3h58m14s
